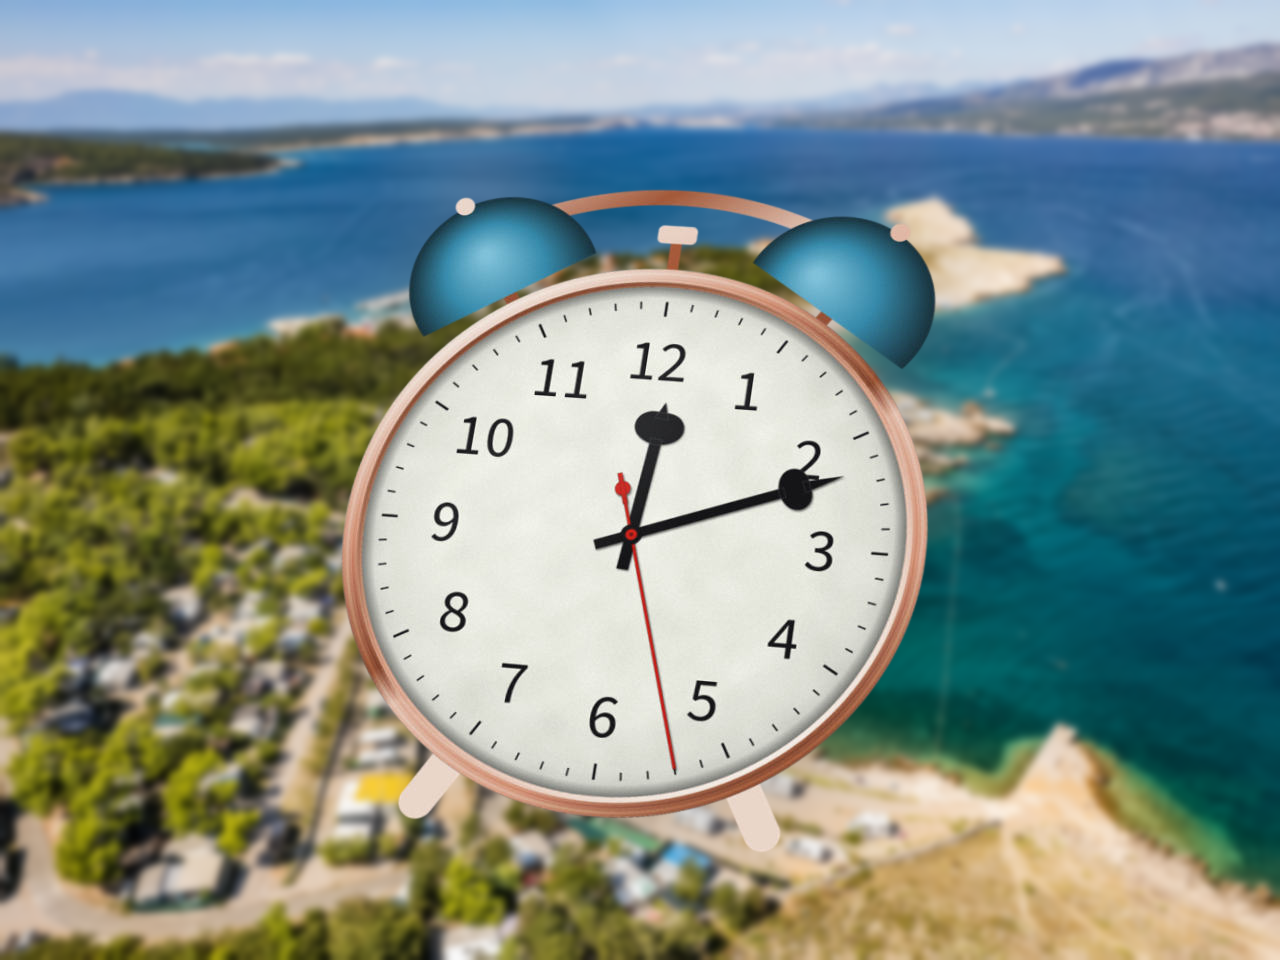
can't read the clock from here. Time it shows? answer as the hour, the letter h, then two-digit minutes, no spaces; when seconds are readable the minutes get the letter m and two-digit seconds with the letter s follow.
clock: 12h11m27s
